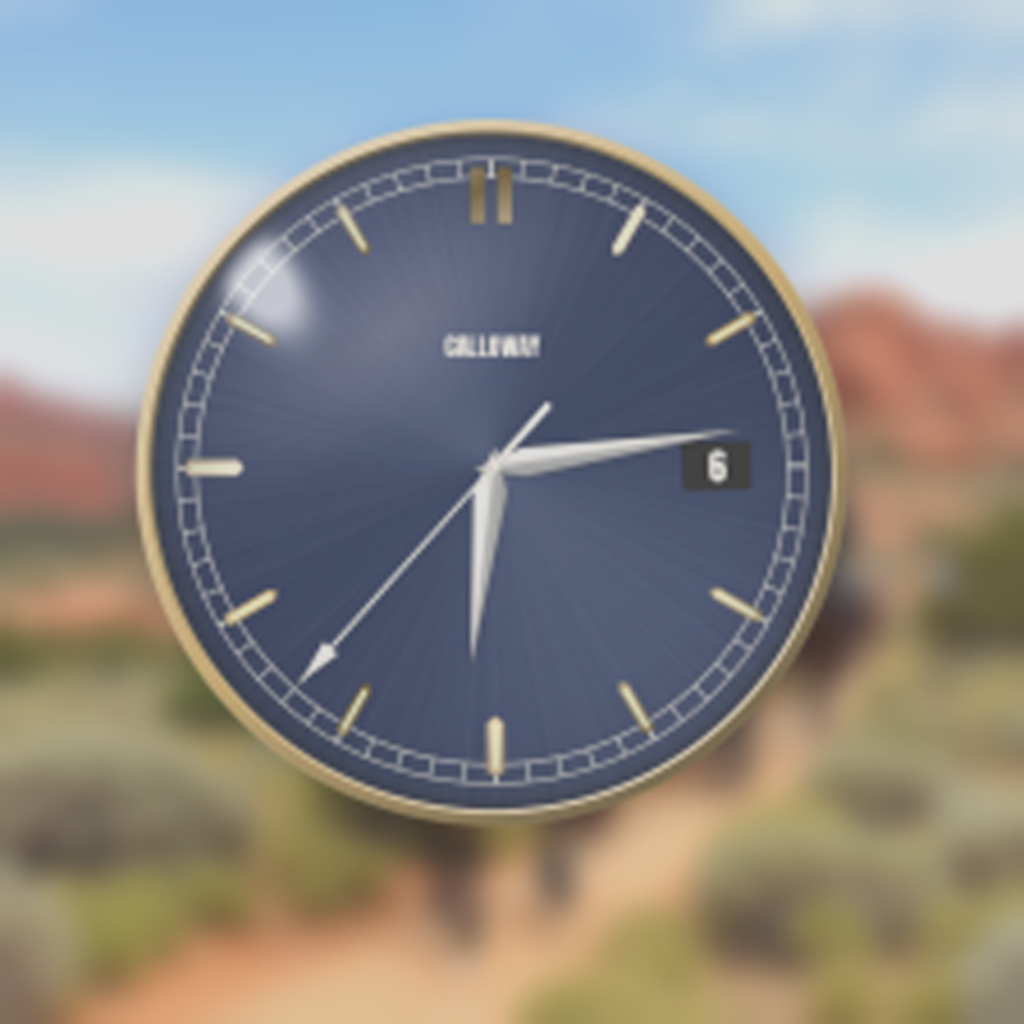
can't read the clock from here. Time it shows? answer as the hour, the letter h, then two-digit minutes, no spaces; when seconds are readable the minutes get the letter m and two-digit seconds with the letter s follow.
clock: 6h13m37s
